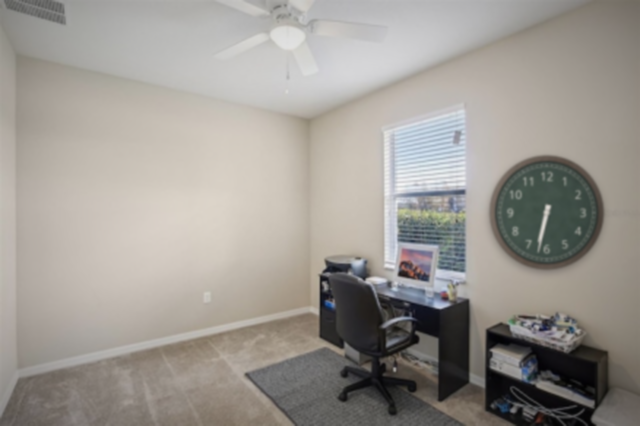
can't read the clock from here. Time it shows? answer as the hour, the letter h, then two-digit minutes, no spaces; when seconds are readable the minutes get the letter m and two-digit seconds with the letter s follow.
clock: 6h32
